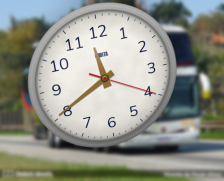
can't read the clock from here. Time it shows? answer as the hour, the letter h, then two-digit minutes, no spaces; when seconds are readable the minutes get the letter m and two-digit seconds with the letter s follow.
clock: 11h40m20s
